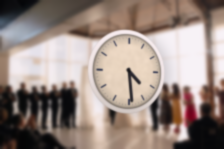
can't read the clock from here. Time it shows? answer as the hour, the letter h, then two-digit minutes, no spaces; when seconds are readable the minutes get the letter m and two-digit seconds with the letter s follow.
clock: 4h29
